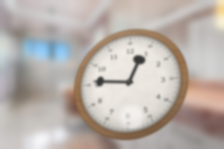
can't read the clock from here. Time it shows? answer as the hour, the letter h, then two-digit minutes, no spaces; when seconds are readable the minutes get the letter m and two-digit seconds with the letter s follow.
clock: 12h46
